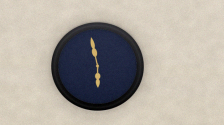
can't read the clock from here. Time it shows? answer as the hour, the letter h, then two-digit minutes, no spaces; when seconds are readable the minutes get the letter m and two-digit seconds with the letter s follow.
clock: 5h58
